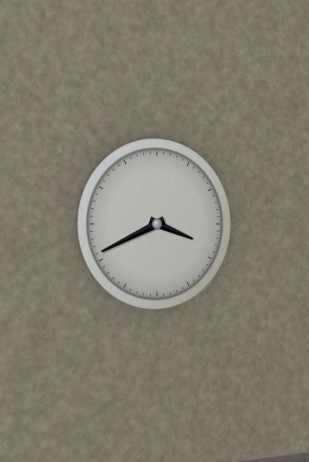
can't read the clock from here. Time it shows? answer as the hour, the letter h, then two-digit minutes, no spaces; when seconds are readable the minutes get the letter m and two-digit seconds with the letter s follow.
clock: 3h41
